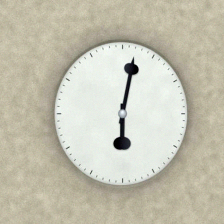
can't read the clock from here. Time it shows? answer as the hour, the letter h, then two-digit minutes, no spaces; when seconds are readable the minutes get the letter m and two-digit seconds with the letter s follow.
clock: 6h02
